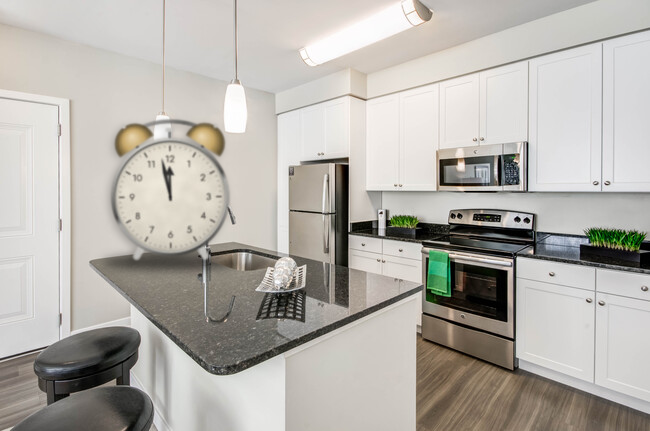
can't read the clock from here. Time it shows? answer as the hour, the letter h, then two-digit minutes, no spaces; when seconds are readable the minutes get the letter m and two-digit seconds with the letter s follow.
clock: 11h58
